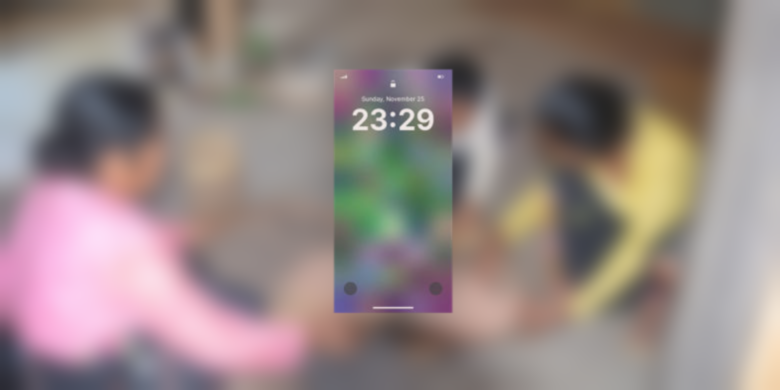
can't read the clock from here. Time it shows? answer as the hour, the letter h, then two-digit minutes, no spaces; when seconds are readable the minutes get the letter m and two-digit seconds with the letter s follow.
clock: 23h29
